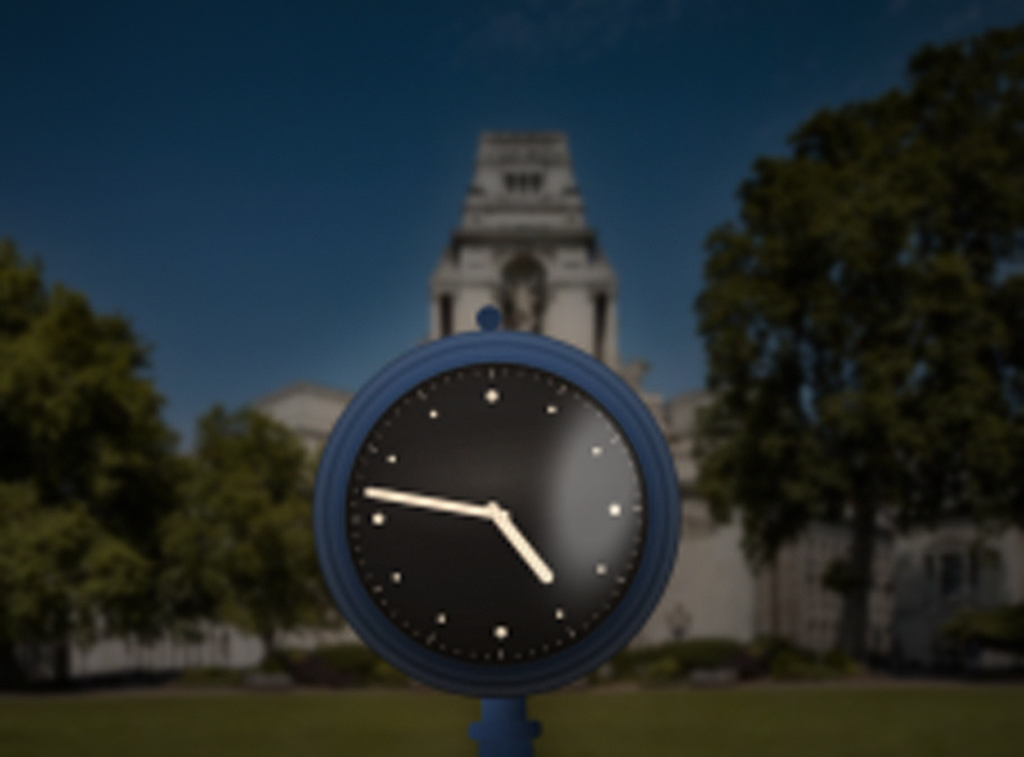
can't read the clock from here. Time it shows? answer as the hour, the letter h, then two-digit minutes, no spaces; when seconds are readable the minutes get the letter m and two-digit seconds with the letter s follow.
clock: 4h47
